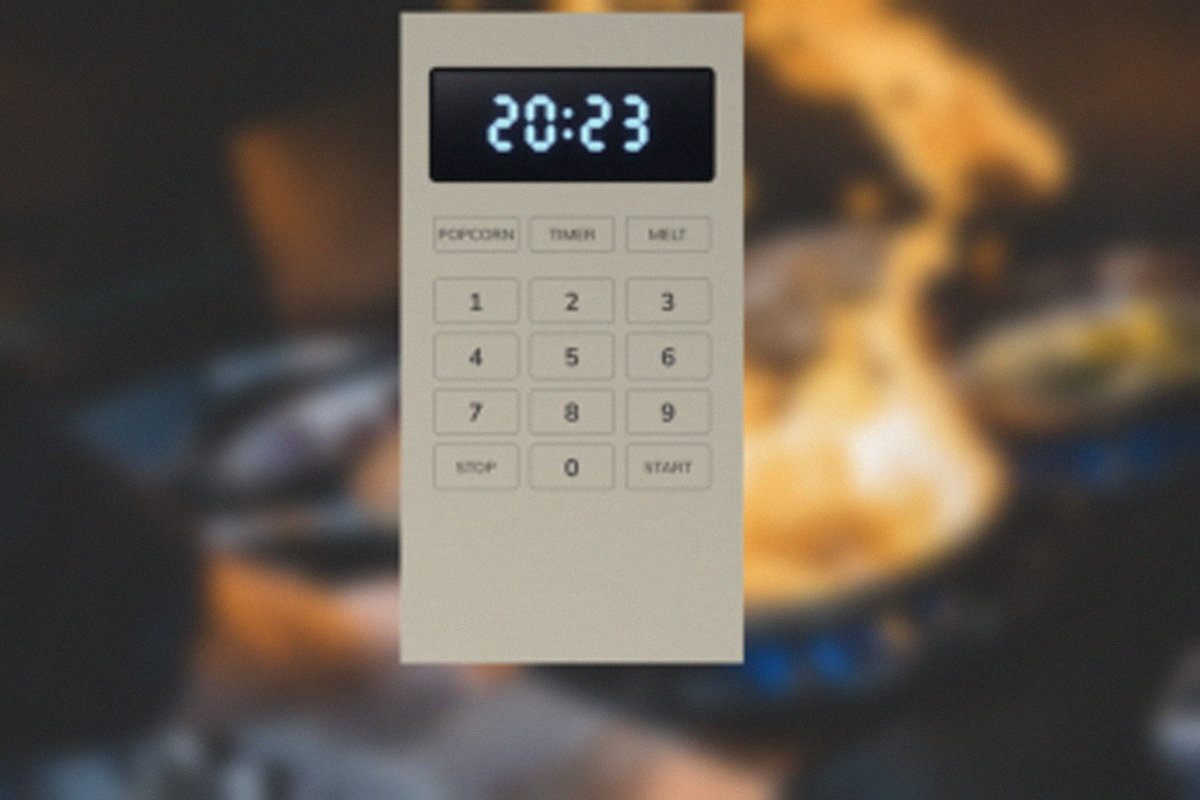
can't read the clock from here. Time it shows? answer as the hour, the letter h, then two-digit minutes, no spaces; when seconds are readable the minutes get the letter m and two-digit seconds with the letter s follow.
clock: 20h23
